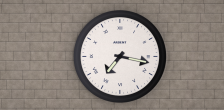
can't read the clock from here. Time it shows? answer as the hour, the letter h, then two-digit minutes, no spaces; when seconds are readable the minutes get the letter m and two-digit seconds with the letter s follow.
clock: 7h17
